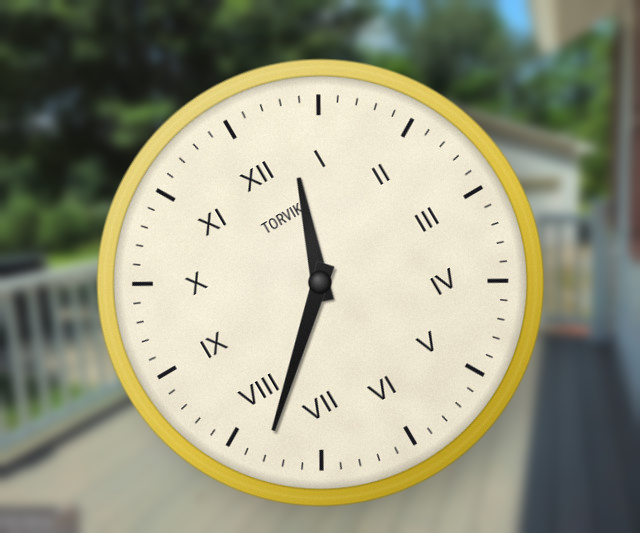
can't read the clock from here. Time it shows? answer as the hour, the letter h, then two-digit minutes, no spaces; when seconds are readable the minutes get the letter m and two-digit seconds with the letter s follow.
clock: 12h38
